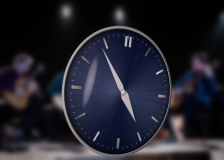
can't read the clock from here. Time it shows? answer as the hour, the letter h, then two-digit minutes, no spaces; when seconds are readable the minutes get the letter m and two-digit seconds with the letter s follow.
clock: 4h54
